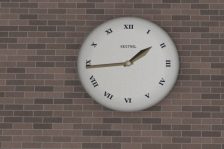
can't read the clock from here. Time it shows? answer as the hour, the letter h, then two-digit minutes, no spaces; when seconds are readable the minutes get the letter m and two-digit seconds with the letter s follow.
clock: 1h44
